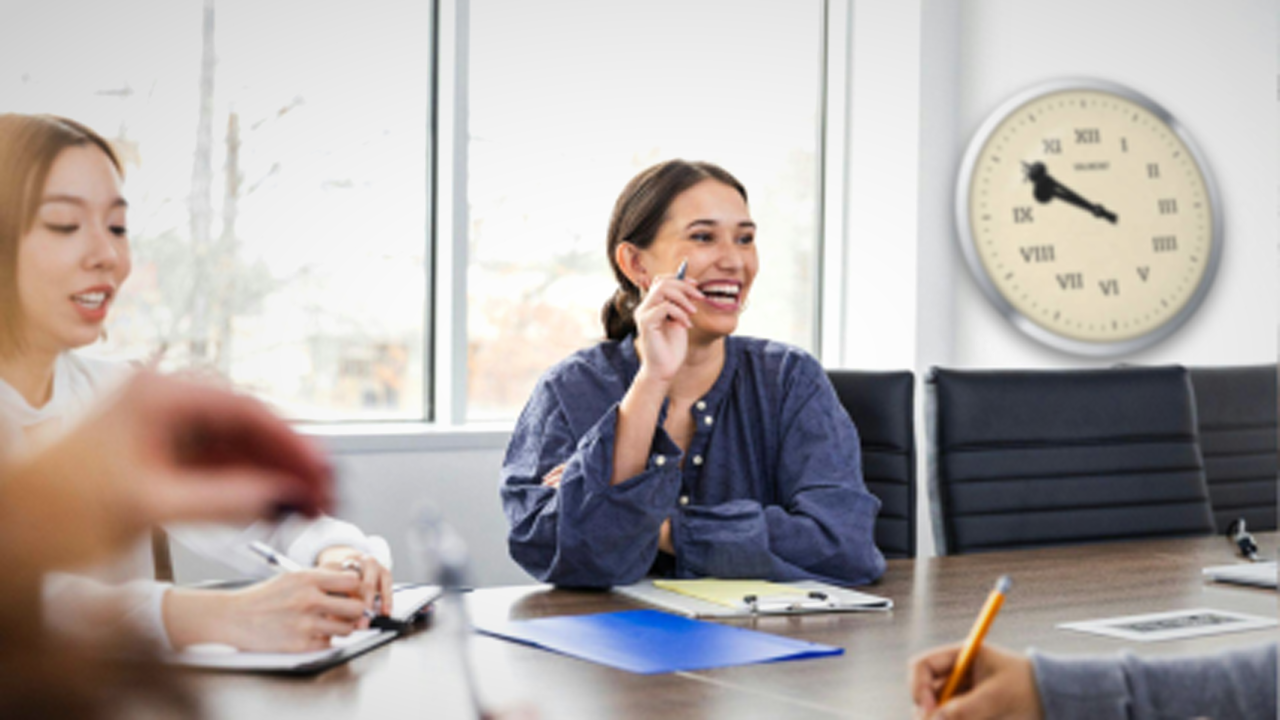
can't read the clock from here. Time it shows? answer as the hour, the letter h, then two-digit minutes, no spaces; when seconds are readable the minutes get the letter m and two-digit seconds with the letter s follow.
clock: 9h51
